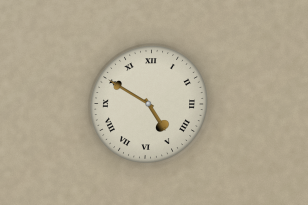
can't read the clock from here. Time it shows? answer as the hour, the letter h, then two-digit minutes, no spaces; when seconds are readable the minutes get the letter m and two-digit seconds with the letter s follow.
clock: 4h50
